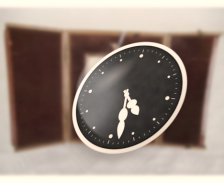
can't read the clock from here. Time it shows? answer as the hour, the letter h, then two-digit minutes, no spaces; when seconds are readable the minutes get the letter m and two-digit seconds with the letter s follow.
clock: 4h28
